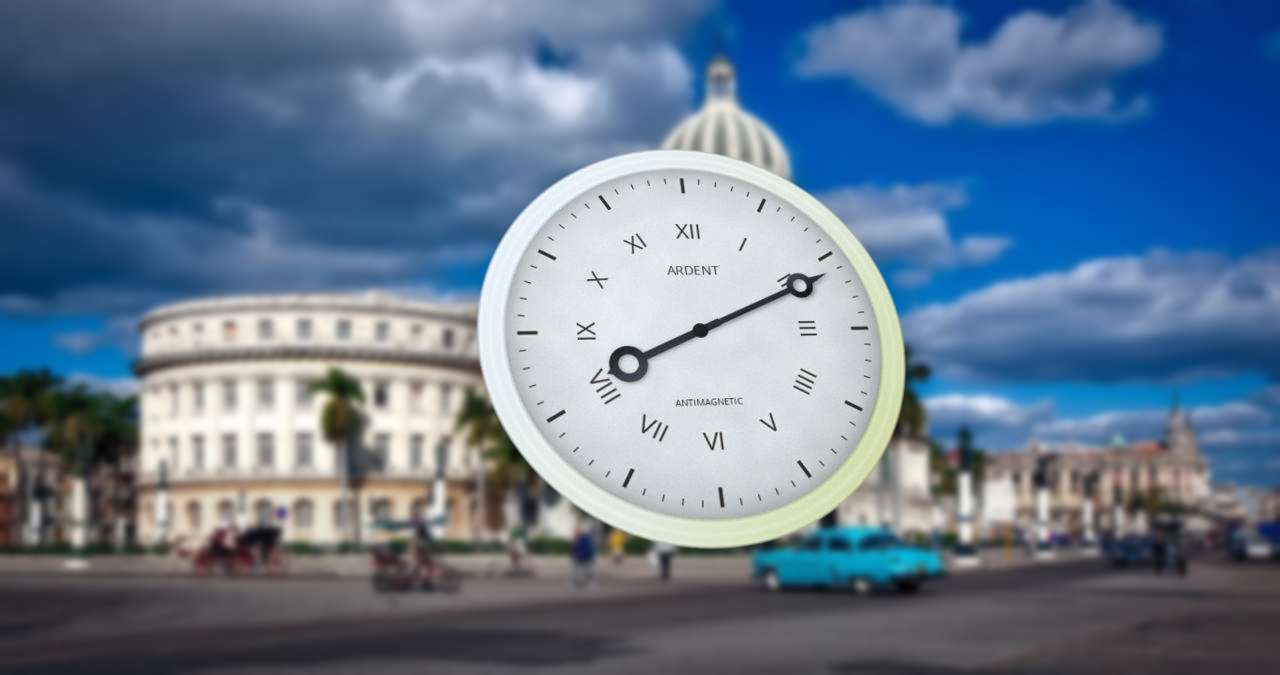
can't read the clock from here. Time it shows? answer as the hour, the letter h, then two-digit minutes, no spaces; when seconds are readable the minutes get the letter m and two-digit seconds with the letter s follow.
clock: 8h11
